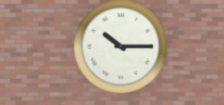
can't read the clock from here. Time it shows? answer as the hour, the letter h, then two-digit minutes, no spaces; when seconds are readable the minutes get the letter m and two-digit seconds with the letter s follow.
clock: 10h15
